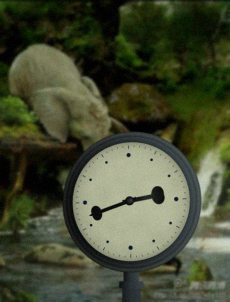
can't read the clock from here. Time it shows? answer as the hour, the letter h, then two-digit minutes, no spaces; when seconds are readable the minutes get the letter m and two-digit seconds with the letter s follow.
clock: 2h42
